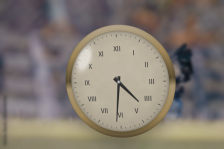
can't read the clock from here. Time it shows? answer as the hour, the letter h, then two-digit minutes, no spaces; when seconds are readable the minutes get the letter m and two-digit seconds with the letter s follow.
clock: 4h31
